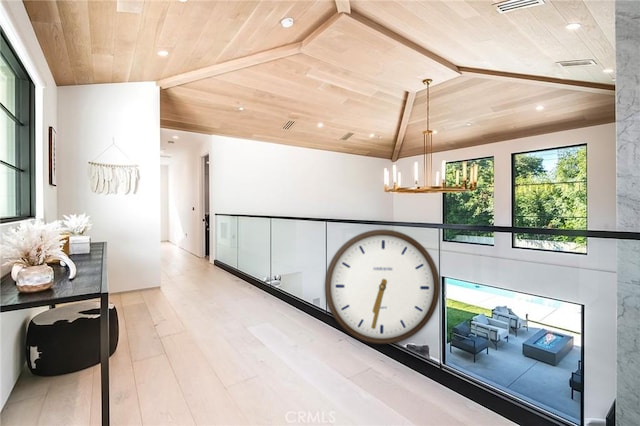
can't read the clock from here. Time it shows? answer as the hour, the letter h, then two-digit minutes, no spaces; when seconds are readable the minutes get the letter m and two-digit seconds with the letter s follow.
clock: 6h32
